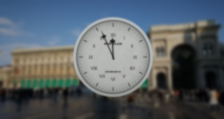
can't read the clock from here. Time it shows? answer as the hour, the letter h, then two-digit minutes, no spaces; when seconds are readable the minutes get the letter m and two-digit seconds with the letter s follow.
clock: 11h56
